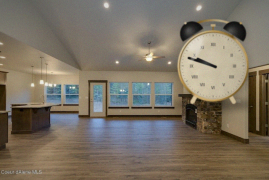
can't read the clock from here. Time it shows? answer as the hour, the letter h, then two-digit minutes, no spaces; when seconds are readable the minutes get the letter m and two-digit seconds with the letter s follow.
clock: 9h48
